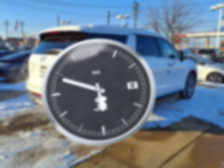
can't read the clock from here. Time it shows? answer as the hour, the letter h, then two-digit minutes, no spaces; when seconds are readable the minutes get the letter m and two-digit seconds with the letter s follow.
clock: 5h49
